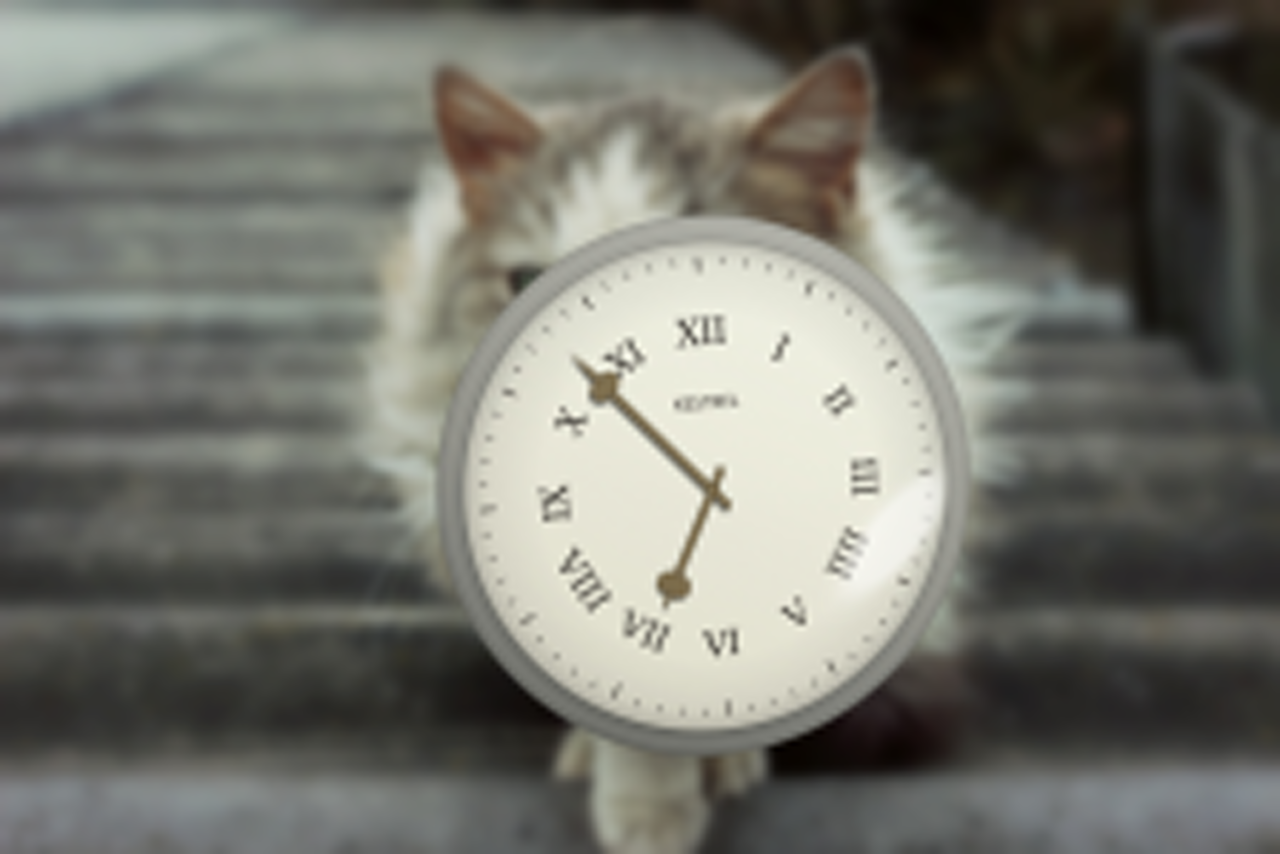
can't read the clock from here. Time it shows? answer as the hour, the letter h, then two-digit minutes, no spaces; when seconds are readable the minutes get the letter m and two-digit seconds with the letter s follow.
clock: 6h53
